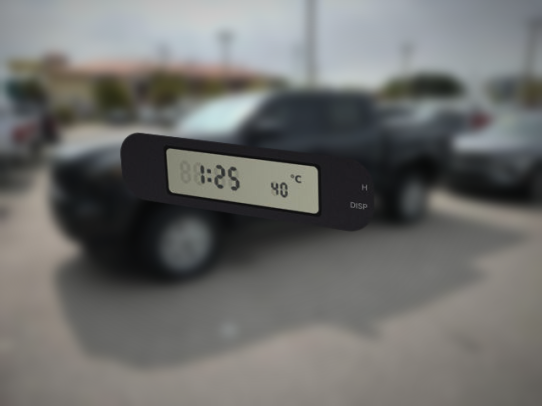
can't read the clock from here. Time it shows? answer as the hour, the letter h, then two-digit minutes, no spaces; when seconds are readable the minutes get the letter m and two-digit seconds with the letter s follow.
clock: 1h25
